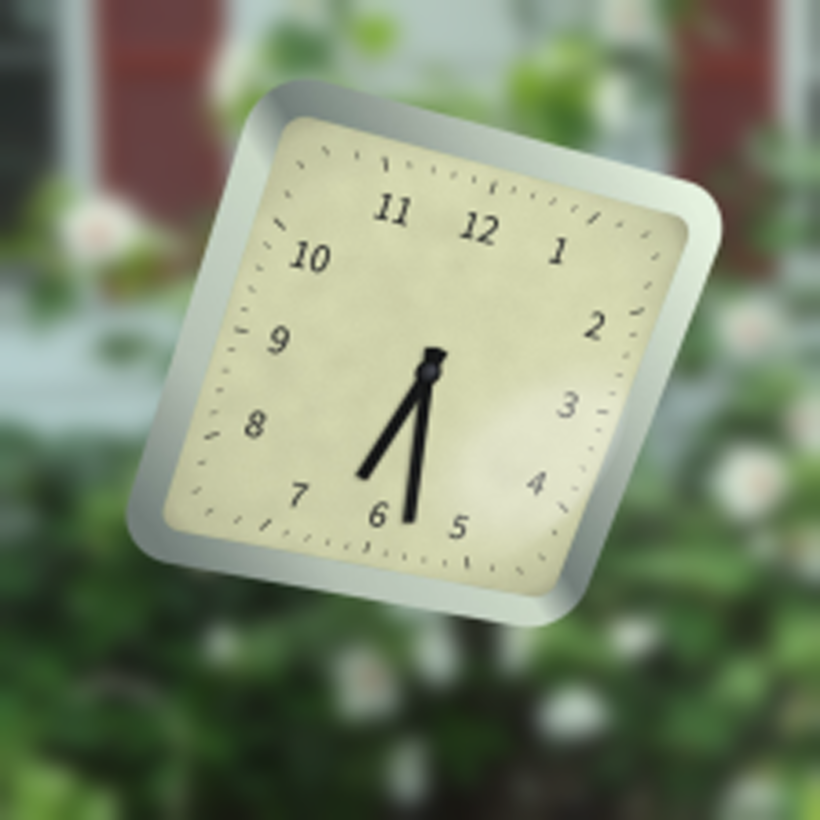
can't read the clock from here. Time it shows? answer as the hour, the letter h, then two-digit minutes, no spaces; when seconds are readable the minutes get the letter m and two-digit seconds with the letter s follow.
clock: 6h28
